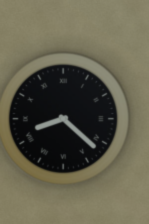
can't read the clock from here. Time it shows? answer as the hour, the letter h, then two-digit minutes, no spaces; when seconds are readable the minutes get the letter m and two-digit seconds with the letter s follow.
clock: 8h22
